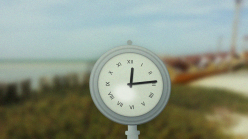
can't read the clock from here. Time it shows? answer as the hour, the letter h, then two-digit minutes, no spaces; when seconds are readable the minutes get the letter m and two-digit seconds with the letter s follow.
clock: 12h14
